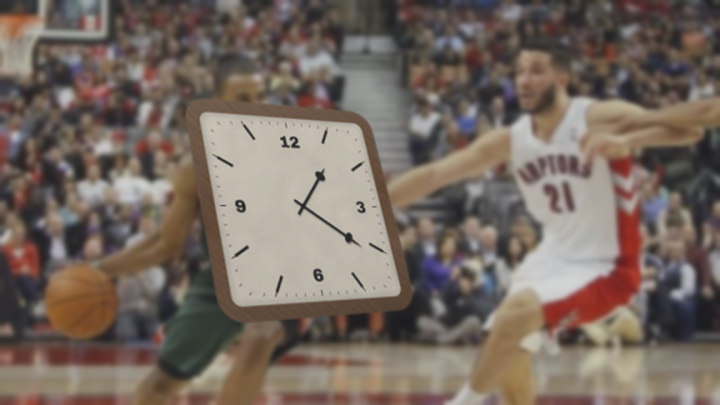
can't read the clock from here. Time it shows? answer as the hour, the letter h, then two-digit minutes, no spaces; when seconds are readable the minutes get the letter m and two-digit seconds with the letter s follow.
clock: 1h21
